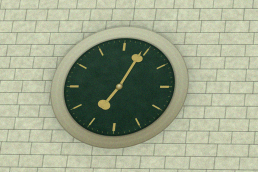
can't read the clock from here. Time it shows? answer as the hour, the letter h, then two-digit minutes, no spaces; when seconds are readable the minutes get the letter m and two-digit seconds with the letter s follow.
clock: 7h04
